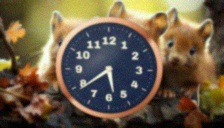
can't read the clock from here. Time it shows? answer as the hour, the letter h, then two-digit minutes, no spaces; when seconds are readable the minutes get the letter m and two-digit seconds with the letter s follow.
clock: 5h39
